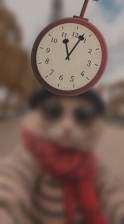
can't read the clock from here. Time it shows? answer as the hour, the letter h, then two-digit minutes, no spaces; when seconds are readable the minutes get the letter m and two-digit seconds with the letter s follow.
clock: 11h03
